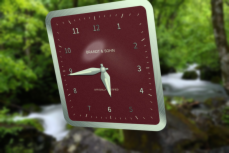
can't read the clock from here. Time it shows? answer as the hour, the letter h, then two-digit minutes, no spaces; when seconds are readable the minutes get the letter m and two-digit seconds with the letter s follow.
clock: 5h44
